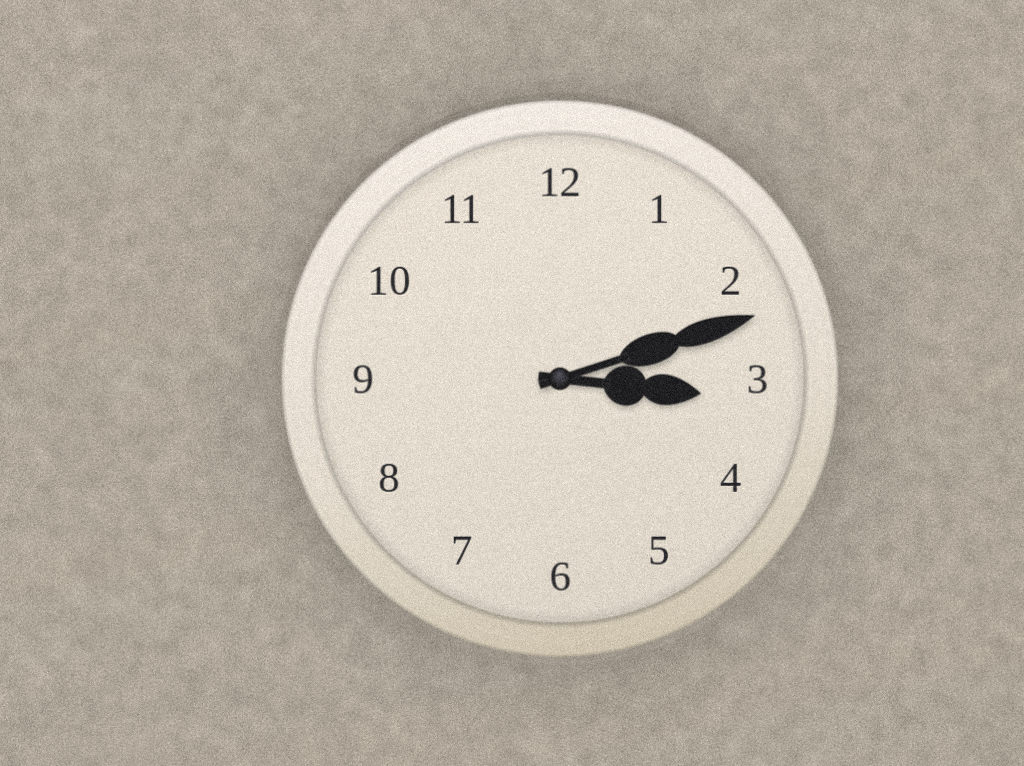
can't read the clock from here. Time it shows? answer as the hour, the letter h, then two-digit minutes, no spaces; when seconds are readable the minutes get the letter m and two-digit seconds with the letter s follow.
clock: 3h12
